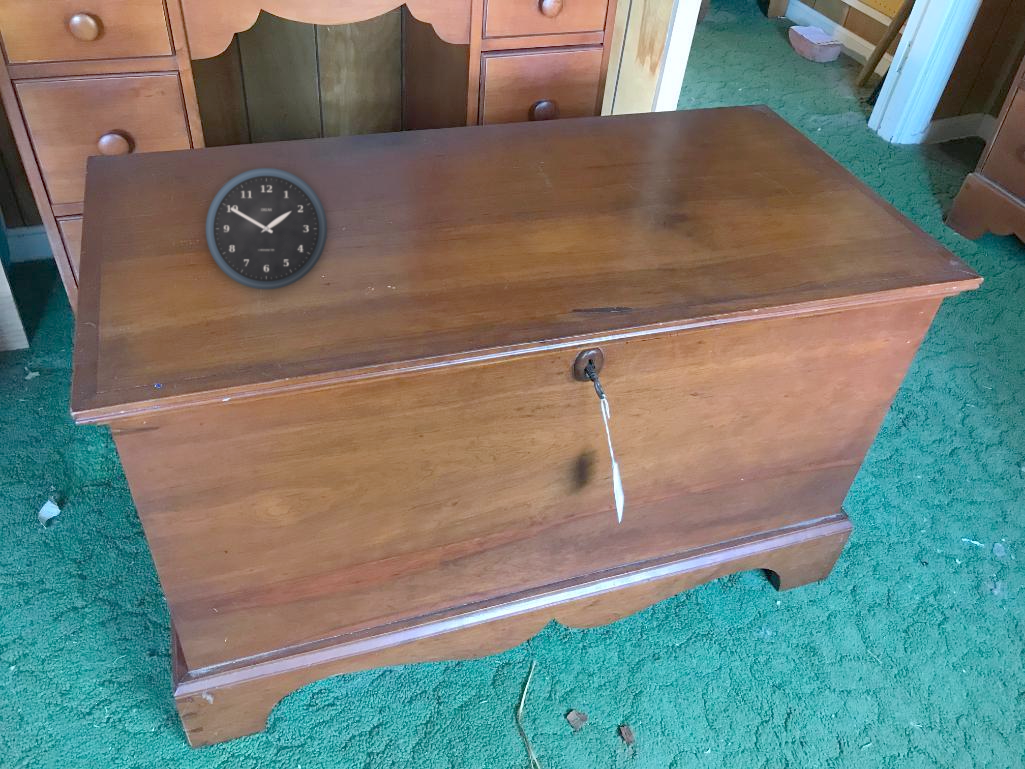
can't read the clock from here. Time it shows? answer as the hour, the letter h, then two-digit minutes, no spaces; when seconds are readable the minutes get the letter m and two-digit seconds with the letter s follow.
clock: 1h50
